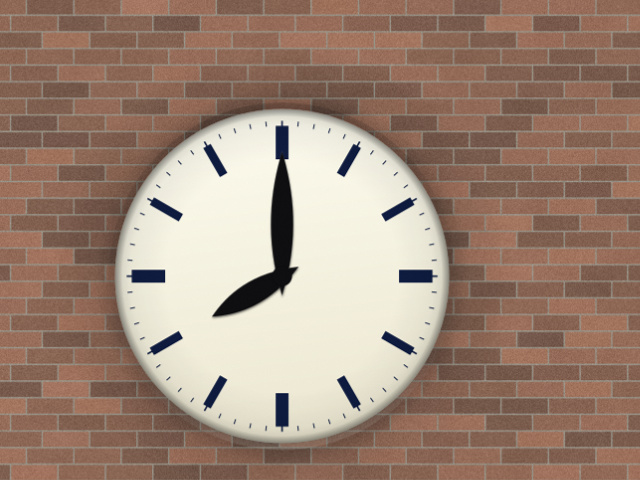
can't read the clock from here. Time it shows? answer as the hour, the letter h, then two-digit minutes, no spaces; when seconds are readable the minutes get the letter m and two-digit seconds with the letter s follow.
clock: 8h00
